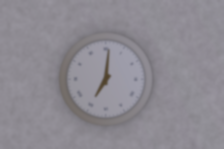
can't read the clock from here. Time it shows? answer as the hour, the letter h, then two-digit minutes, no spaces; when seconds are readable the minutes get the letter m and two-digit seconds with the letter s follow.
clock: 7h01
